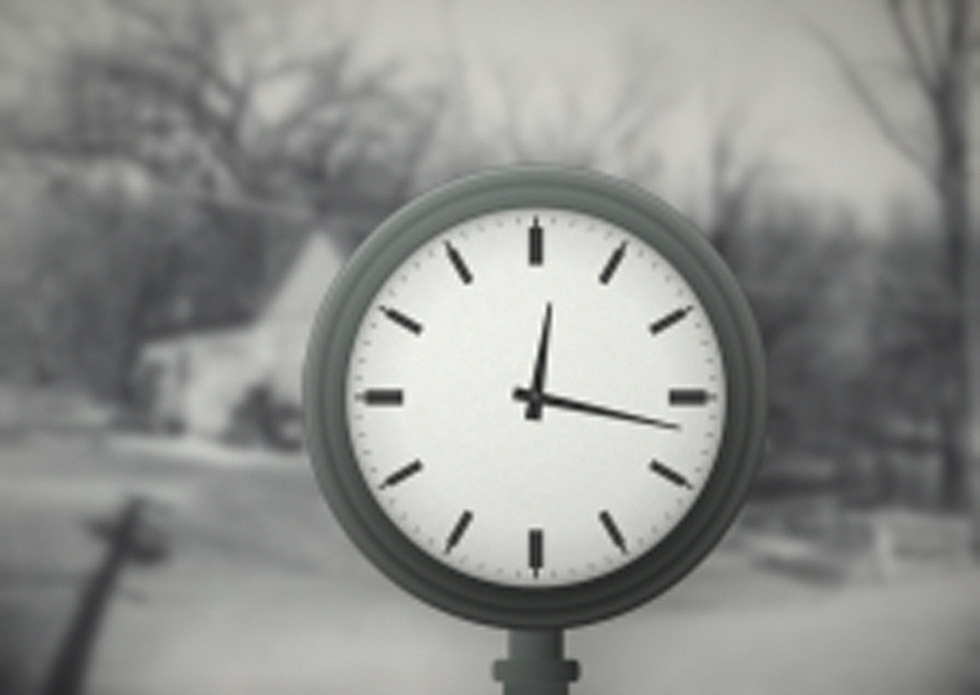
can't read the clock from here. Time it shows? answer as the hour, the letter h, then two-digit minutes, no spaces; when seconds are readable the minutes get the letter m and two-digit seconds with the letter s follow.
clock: 12h17
